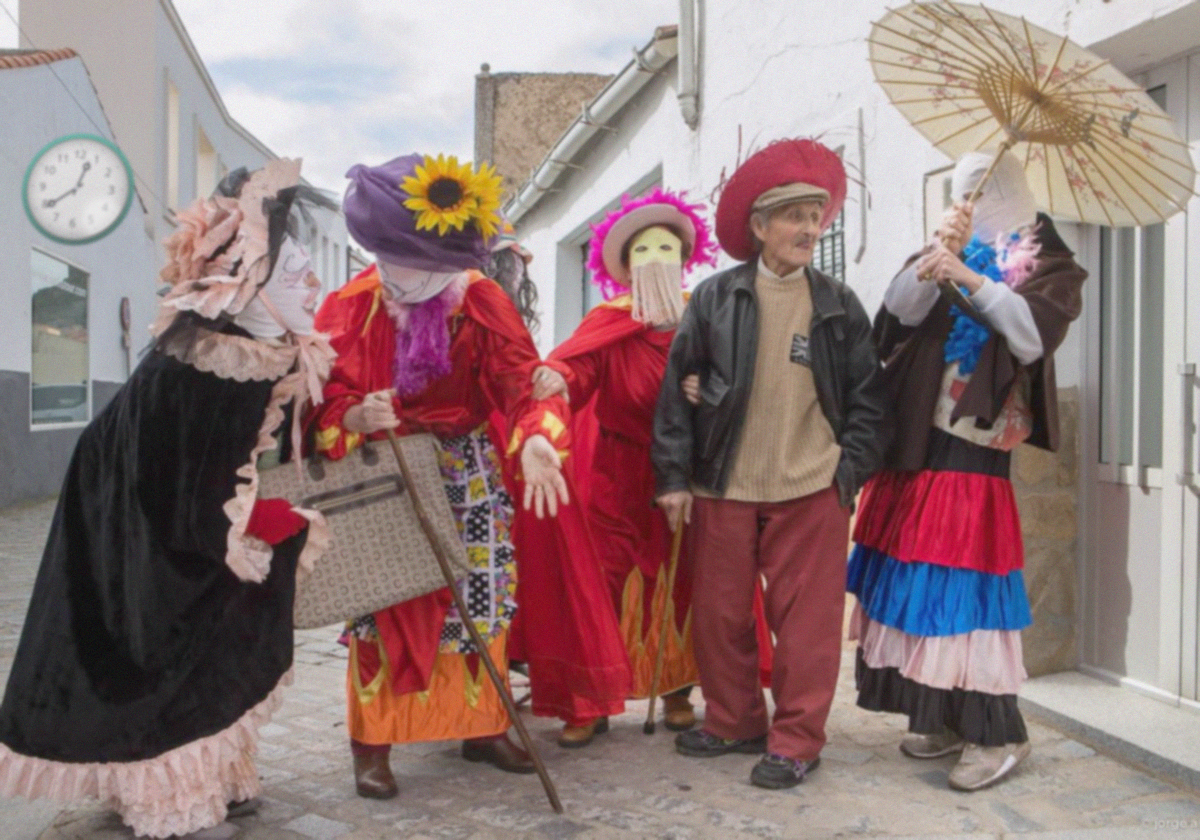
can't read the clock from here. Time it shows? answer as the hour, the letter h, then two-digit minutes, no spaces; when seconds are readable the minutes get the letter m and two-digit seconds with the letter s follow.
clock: 12h39
